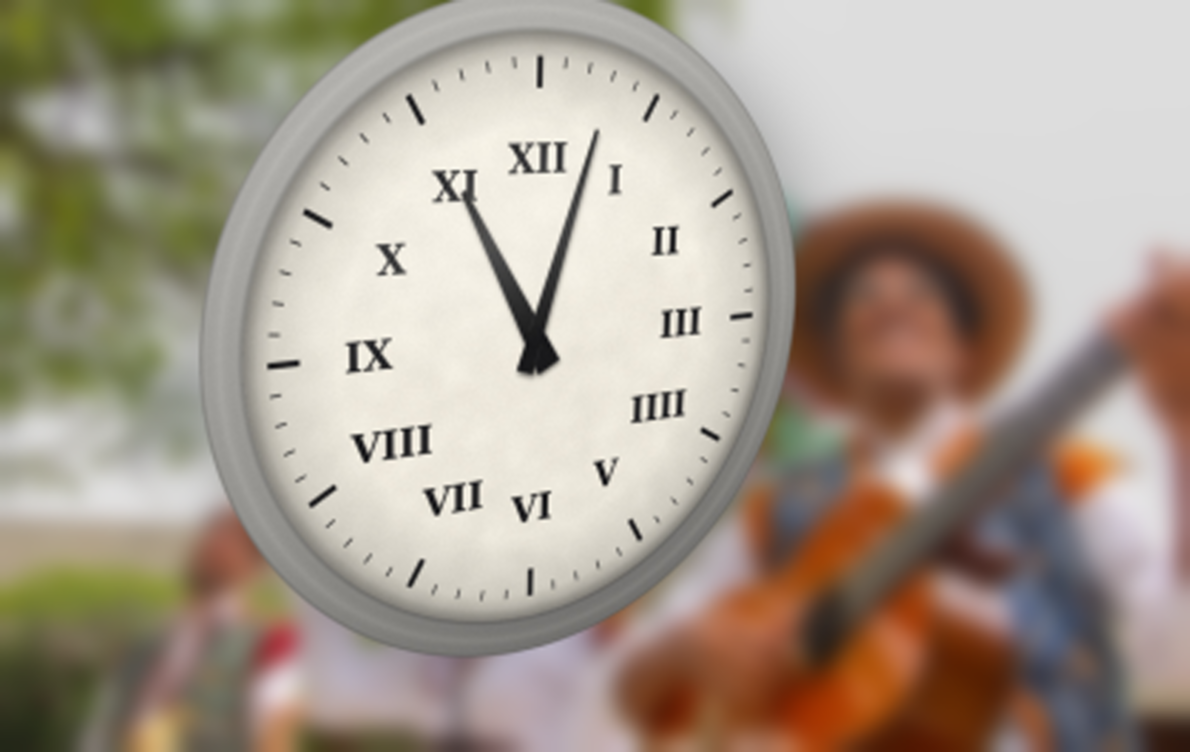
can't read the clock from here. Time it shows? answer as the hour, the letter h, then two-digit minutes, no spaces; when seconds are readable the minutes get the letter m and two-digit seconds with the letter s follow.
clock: 11h03
